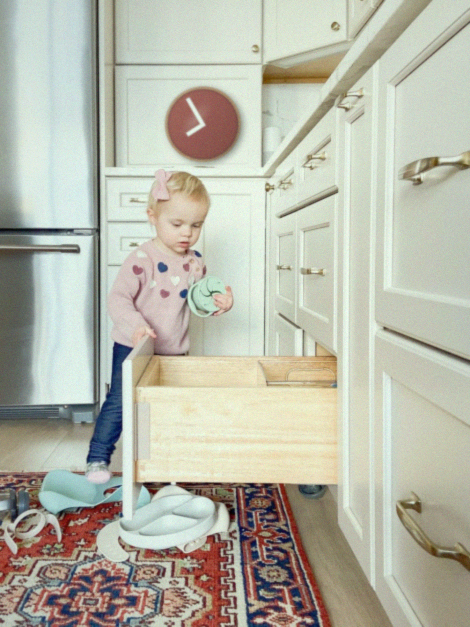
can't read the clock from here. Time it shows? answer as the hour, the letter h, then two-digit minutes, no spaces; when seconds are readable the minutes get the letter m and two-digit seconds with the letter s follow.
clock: 7h55
